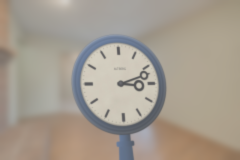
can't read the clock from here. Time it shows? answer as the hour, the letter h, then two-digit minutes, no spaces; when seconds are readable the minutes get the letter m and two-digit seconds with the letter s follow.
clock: 3h12
